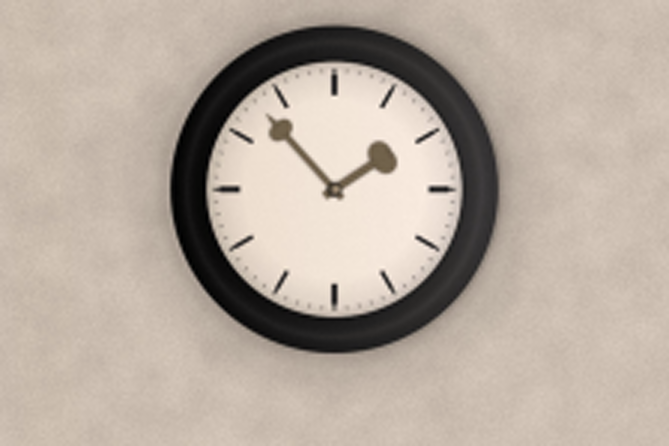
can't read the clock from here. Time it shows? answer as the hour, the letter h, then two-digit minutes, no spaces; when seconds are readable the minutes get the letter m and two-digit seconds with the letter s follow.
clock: 1h53
